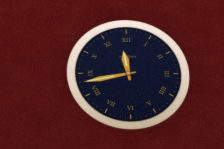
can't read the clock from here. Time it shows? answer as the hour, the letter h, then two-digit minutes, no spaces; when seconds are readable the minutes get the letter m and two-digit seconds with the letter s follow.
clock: 11h43
